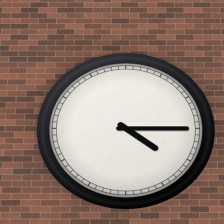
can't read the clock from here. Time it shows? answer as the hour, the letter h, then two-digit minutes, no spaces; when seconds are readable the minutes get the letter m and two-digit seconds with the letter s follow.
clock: 4h15
